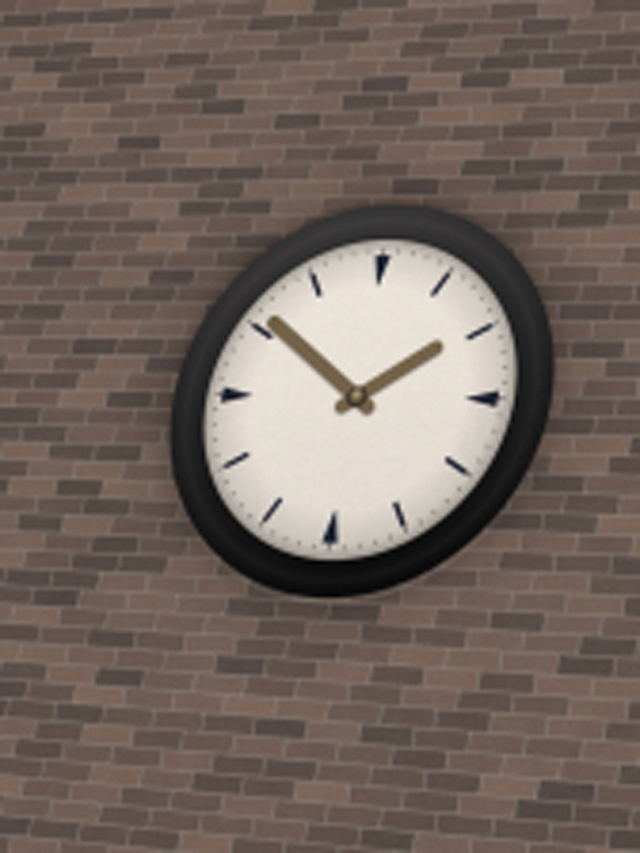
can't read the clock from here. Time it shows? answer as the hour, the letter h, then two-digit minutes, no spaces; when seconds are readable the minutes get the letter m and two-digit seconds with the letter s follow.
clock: 1h51
